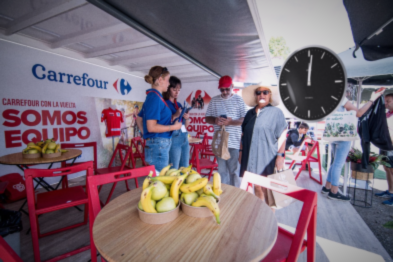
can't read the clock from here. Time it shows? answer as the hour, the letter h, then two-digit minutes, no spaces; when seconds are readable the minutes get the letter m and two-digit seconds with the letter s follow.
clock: 12h01
